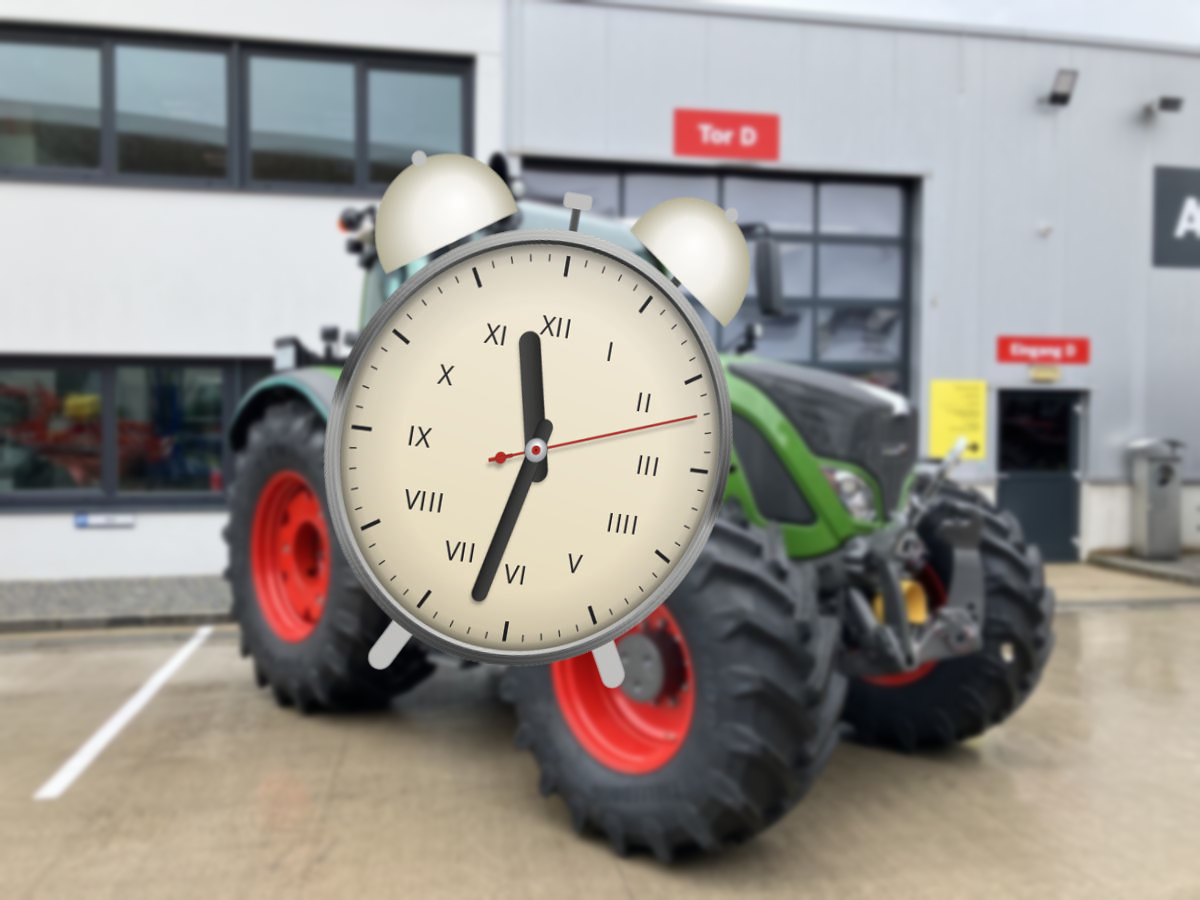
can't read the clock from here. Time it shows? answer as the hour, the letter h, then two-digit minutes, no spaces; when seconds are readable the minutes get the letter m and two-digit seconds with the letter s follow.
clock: 11h32m12s
